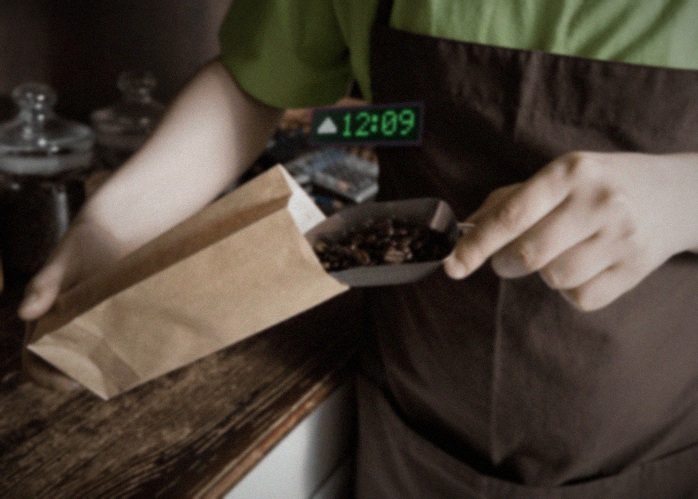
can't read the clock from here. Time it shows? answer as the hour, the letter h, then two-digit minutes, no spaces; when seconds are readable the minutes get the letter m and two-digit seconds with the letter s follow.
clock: 12h09
